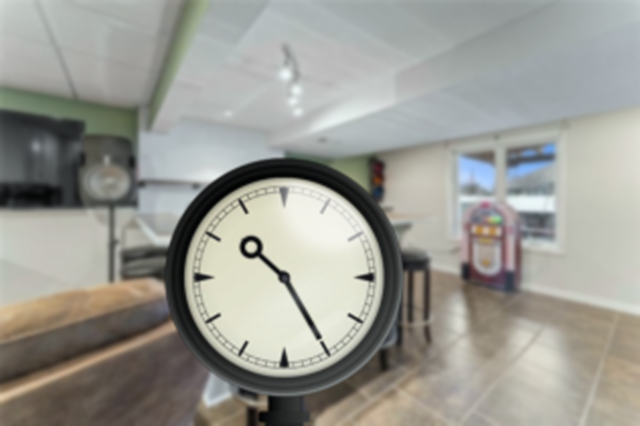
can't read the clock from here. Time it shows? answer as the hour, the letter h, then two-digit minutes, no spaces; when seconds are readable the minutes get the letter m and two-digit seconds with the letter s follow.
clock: 10h25
